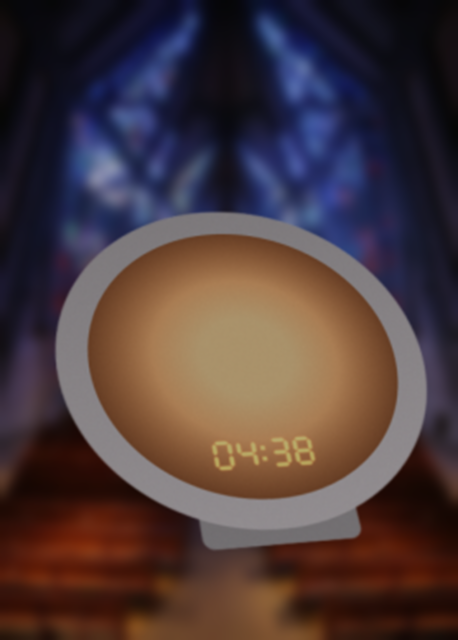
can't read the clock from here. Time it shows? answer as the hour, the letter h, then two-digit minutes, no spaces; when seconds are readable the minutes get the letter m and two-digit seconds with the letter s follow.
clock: 4h38
